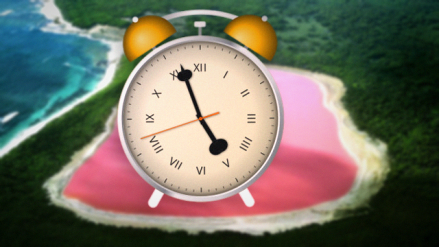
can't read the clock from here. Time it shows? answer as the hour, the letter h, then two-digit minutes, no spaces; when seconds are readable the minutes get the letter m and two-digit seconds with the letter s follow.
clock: 4h56m42s
